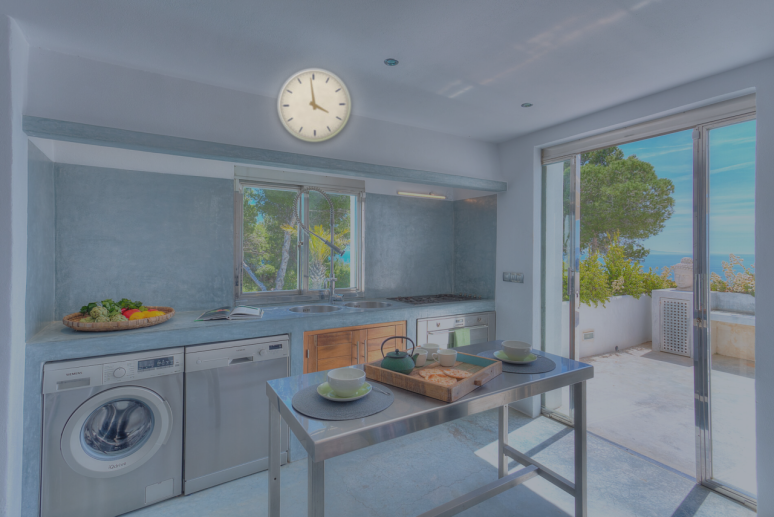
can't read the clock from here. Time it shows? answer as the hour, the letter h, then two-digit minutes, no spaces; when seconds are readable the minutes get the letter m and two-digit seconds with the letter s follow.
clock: 3h59
